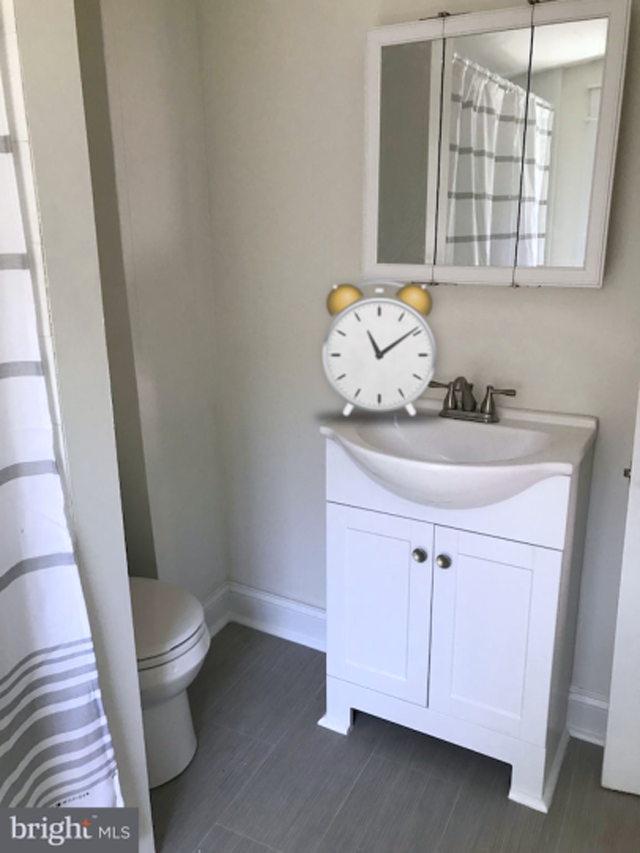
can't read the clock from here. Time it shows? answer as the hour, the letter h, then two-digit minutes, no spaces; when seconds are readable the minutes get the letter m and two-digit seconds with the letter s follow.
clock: 11h09
